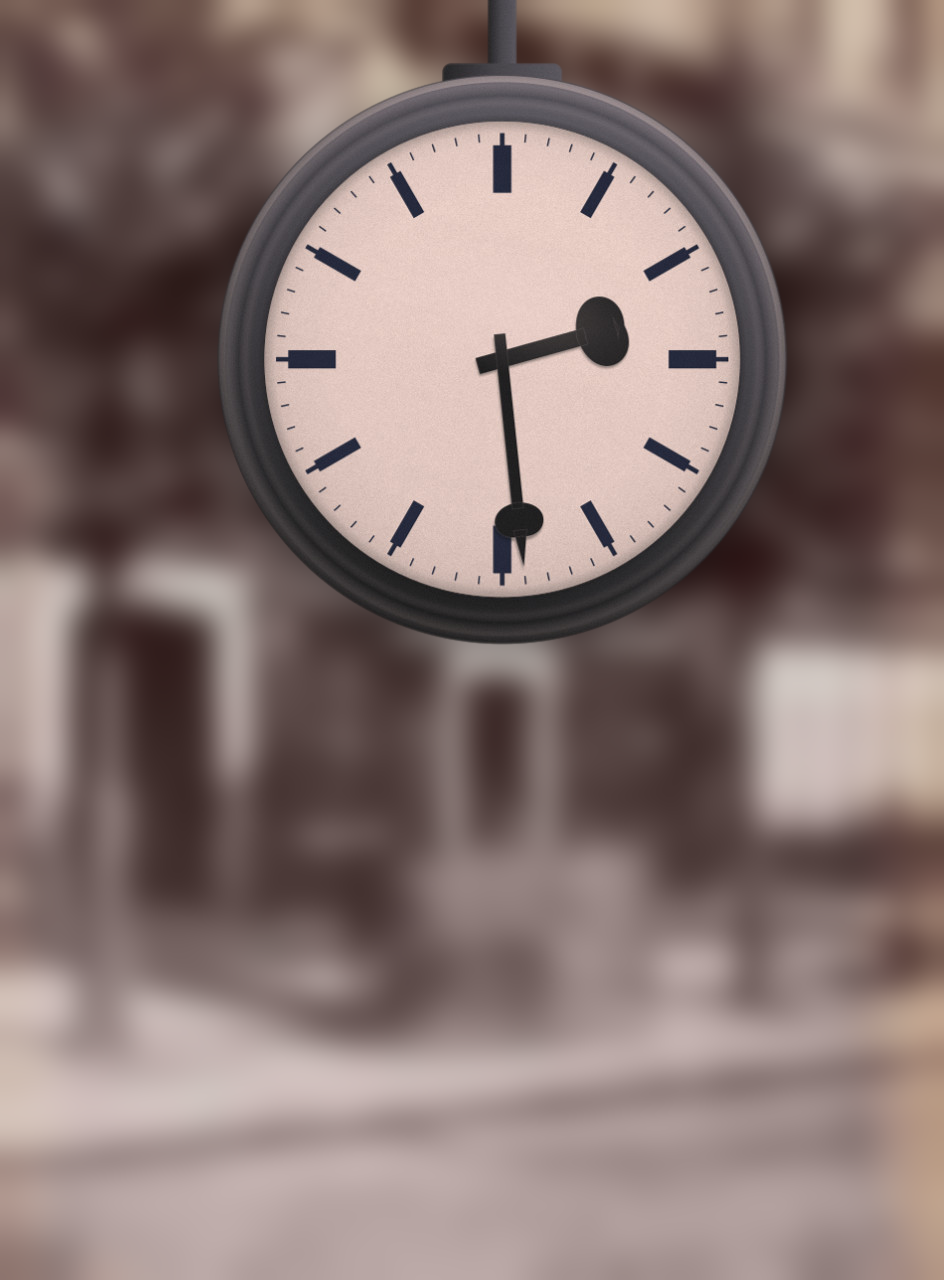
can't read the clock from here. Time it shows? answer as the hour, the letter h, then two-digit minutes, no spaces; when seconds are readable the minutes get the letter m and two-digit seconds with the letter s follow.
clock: 2h29
